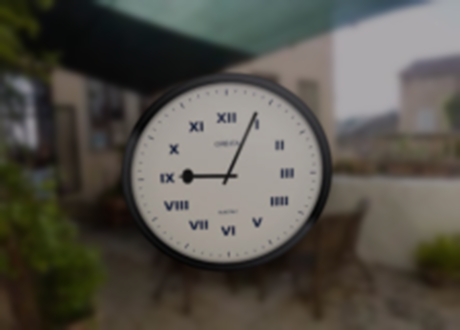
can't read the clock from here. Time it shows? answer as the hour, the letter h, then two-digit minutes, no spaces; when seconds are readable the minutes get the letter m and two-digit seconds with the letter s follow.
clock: 9h04
